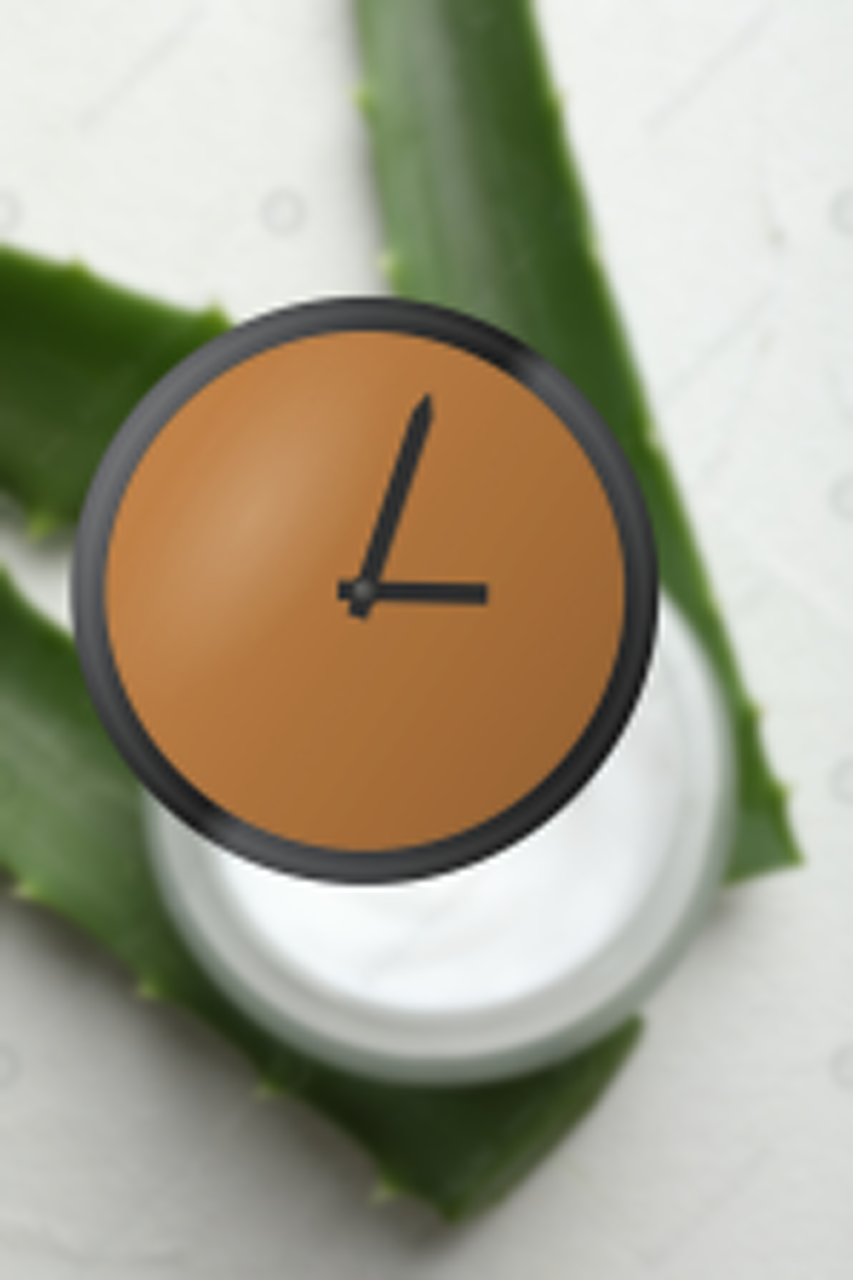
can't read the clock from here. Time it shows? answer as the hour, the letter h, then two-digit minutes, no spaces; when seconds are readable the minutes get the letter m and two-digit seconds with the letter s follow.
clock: 3h03
